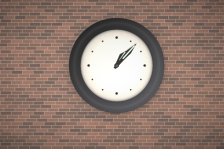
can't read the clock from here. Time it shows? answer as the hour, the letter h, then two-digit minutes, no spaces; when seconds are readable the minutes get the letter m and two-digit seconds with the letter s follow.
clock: 1h07
